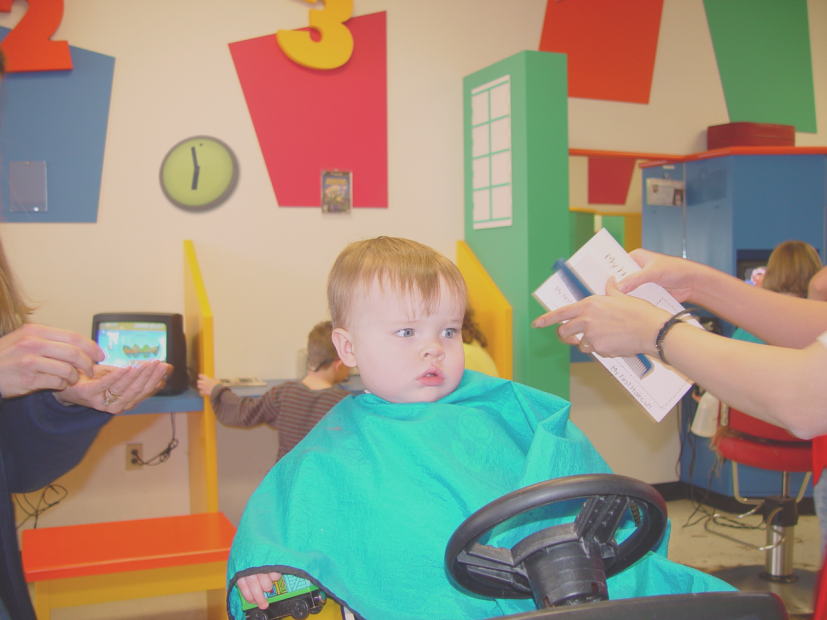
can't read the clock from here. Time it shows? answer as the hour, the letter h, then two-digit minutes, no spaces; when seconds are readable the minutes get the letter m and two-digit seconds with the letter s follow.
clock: 5h57
